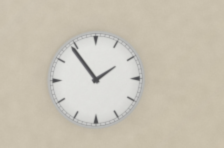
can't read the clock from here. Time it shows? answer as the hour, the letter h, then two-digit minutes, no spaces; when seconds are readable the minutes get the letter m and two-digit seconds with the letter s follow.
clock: 1h54
